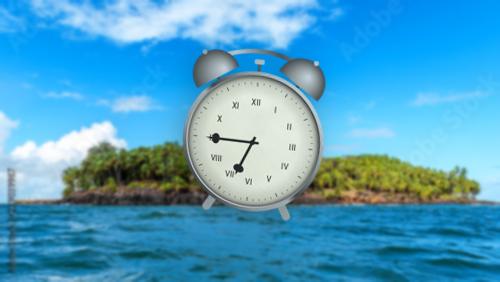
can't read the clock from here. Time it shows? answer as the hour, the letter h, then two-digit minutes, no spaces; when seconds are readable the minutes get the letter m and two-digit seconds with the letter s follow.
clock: 6h45
